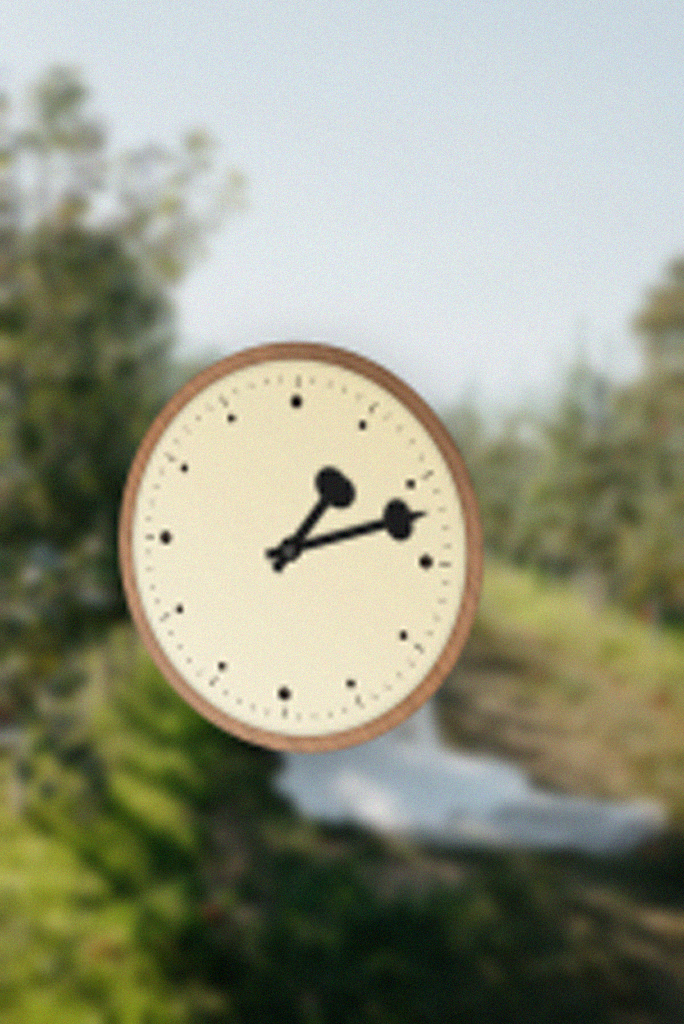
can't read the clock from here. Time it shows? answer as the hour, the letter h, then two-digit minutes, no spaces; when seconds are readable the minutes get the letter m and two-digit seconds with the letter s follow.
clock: 1h12
